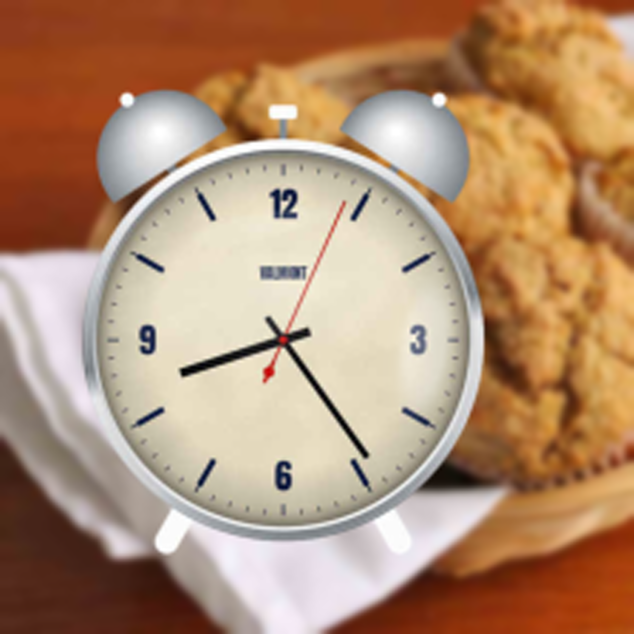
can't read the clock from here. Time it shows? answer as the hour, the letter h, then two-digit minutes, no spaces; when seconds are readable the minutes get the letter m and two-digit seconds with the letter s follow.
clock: 8h24m04s
